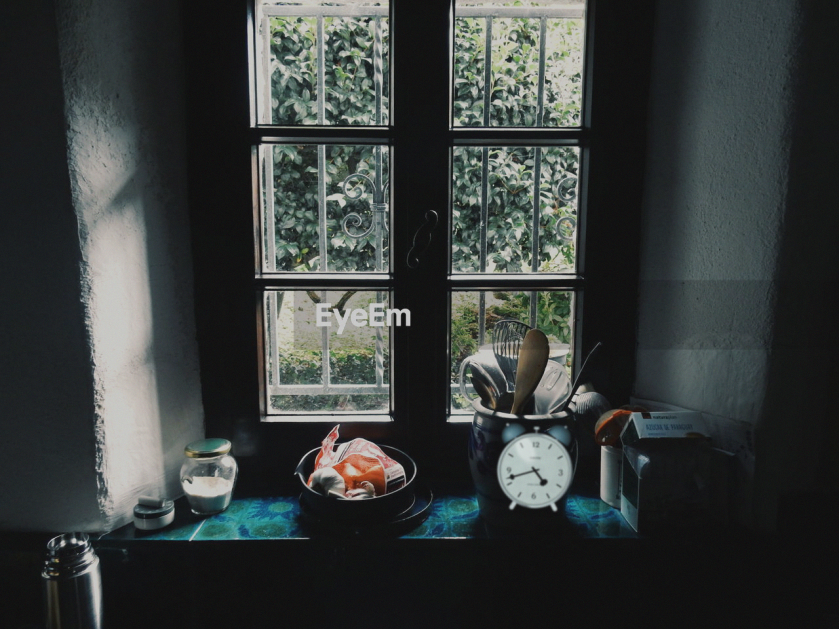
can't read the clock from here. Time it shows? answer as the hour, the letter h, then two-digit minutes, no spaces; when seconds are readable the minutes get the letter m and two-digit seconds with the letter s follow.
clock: 4h42
